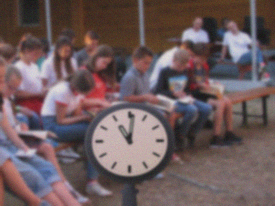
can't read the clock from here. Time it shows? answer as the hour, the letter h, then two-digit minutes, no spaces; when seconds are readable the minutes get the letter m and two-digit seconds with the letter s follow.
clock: 11h01
